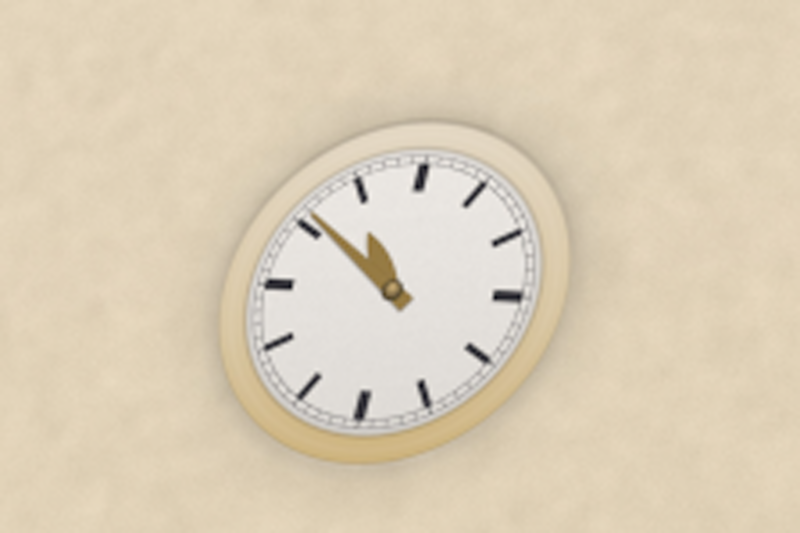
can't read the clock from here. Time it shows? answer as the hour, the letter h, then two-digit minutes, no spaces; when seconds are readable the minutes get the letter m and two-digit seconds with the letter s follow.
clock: 10h51
